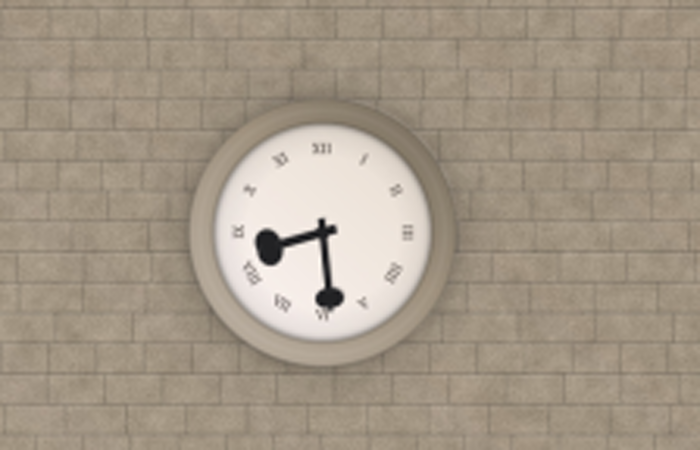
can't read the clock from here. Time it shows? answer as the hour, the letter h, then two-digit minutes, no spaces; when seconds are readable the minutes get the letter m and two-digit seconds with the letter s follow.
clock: 8h29
